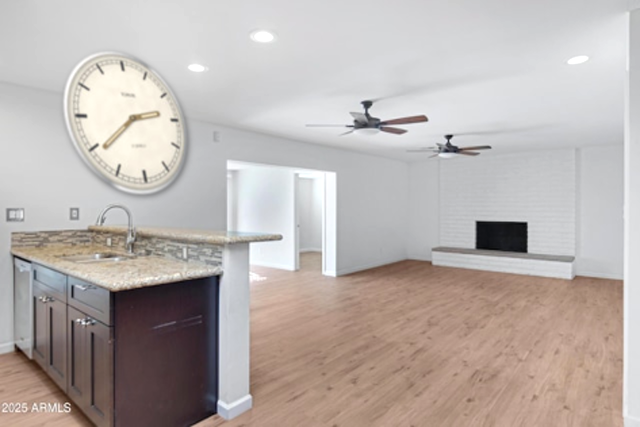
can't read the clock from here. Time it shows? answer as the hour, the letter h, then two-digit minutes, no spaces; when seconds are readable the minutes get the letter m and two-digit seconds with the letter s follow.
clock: 2h39
